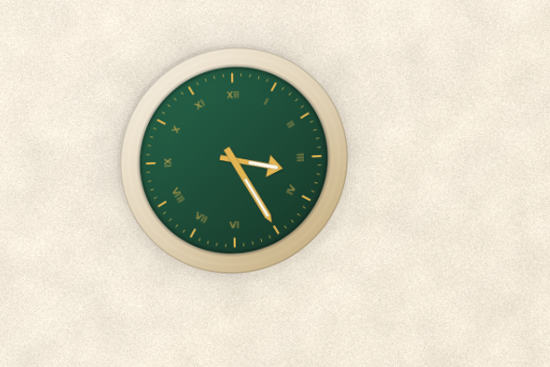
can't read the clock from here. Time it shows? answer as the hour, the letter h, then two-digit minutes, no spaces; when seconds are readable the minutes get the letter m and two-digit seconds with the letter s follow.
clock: 3h25
